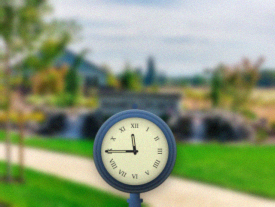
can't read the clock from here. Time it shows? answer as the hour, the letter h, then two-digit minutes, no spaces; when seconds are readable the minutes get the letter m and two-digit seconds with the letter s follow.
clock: 11h45
